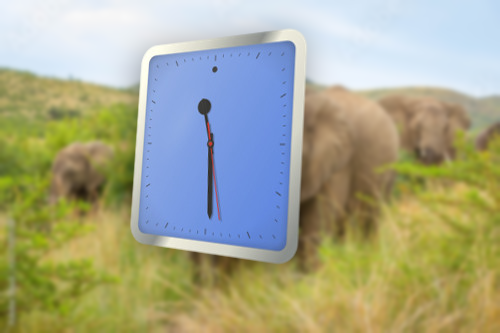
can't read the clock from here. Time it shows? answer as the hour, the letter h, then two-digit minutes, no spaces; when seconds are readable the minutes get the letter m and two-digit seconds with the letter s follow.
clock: 11h29m28s
